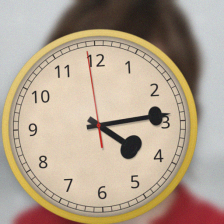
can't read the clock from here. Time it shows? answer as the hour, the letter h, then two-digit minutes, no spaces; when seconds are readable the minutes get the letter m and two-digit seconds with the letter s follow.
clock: 4h13m59s
